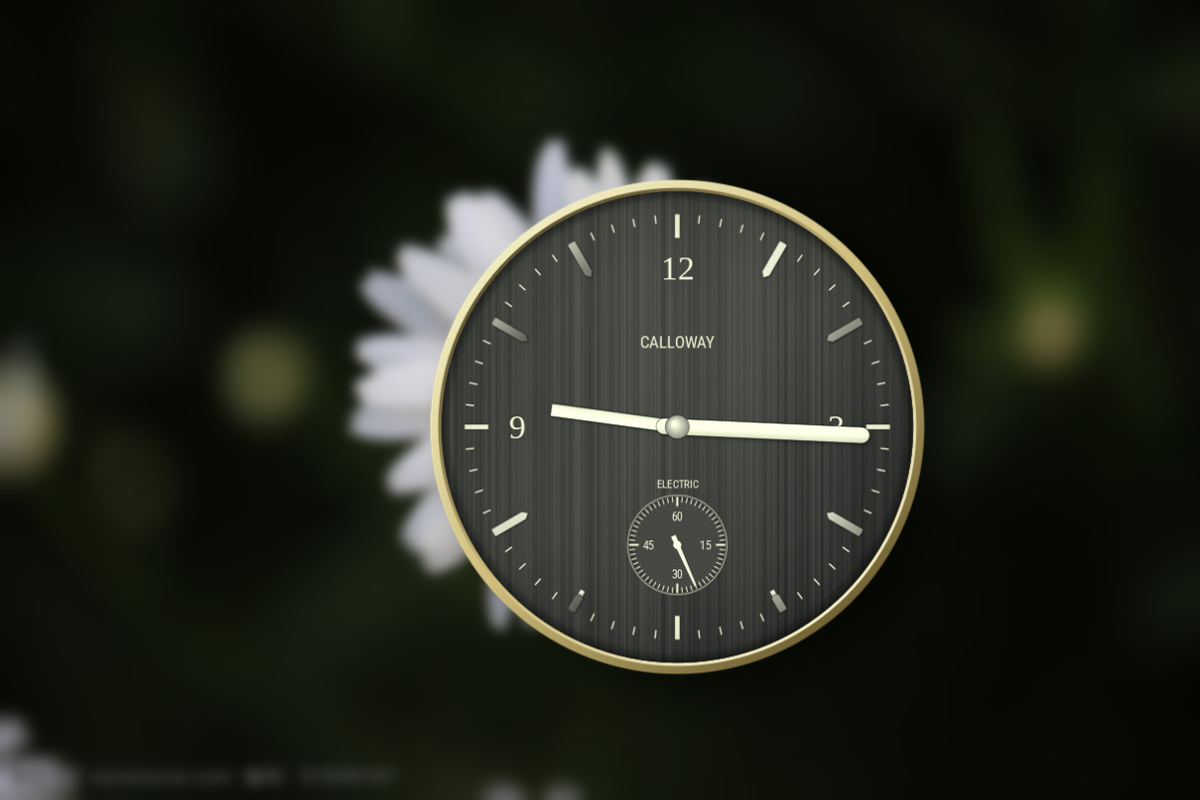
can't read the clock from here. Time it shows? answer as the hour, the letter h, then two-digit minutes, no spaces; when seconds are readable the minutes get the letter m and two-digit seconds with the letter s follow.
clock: 9h15m26s
